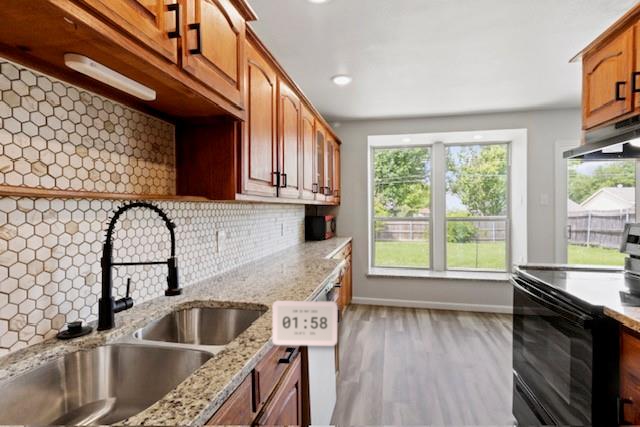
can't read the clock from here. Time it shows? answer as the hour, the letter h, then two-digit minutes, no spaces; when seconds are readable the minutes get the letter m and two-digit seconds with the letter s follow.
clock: 1h58
